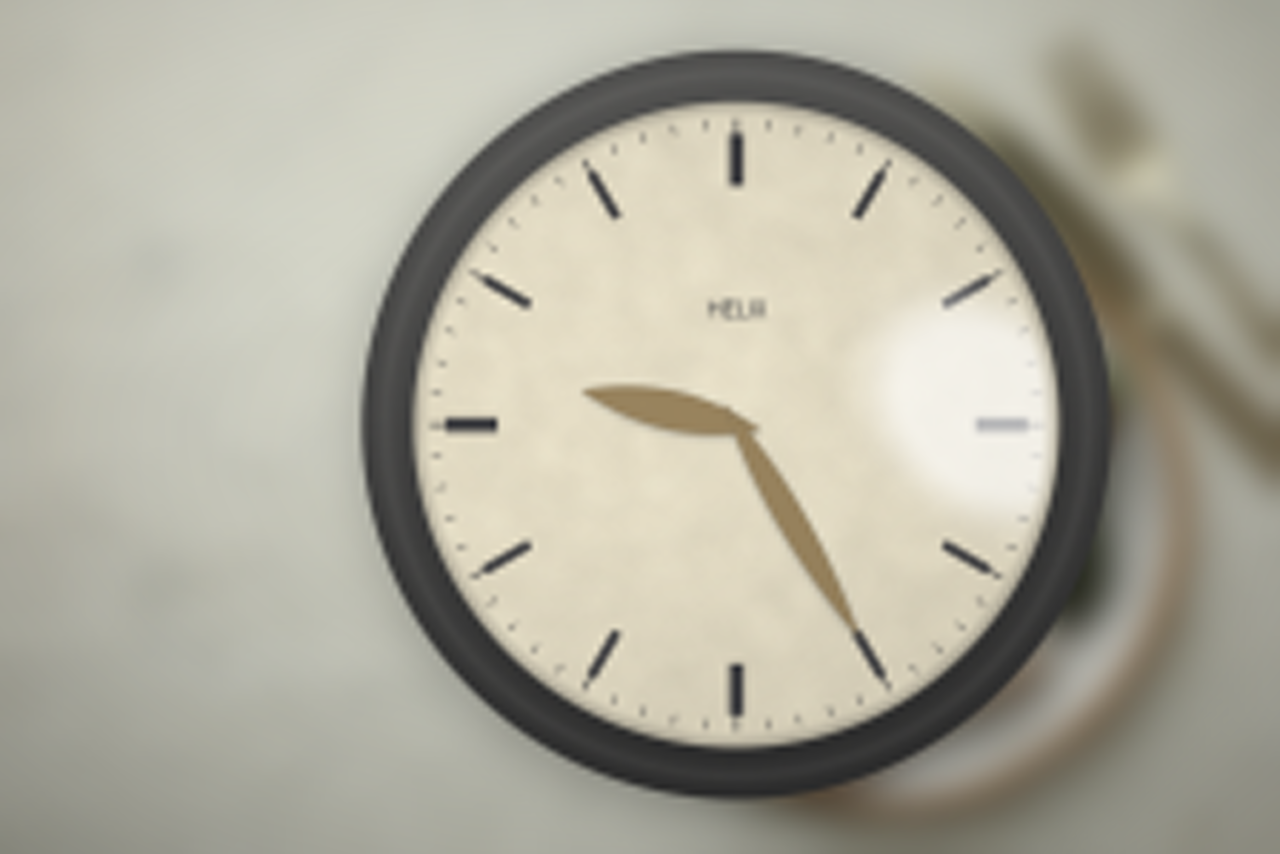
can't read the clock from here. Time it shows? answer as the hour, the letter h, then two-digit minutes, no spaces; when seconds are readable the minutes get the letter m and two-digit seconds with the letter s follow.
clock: 9h25
